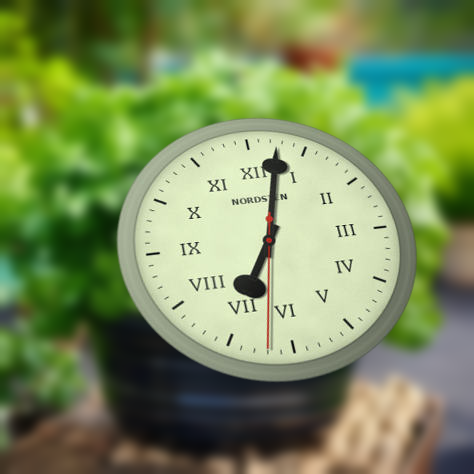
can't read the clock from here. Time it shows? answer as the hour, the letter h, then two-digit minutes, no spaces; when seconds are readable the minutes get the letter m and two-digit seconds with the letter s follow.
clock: 7h02m32s
